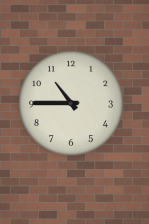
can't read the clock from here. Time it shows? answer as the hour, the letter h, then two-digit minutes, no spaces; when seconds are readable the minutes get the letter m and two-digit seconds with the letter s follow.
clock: 10h45
